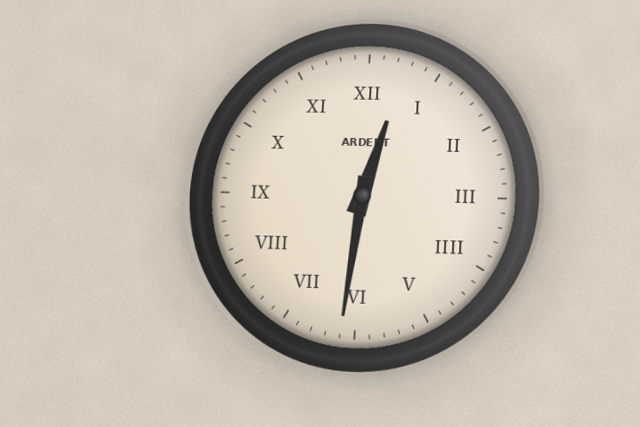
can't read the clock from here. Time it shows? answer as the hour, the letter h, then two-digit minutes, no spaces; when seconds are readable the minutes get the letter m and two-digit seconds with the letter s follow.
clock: 12h31
